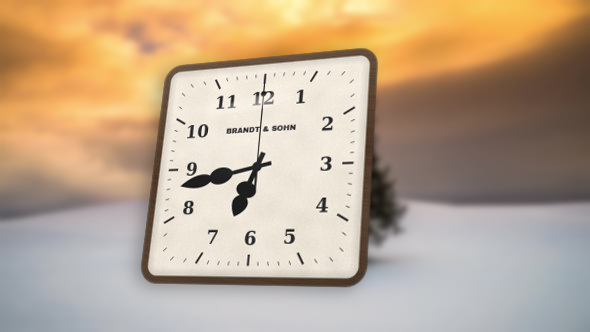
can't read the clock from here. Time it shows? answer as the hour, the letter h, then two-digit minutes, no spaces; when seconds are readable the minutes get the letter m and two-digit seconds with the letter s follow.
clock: 6h43m00s
